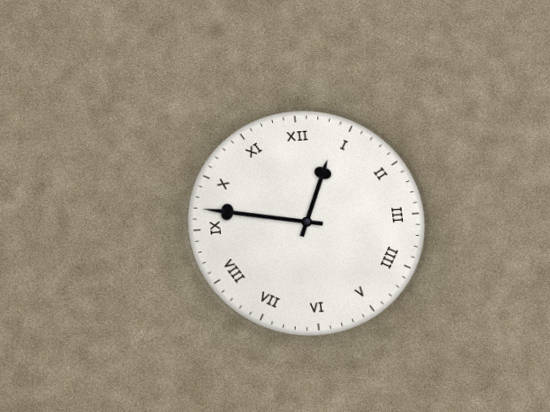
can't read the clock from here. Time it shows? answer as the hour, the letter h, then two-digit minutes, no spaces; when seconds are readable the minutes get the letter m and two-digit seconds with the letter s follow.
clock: 12h47
